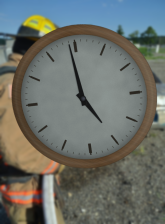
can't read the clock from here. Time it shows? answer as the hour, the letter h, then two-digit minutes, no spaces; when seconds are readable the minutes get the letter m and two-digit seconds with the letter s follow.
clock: 4h59
